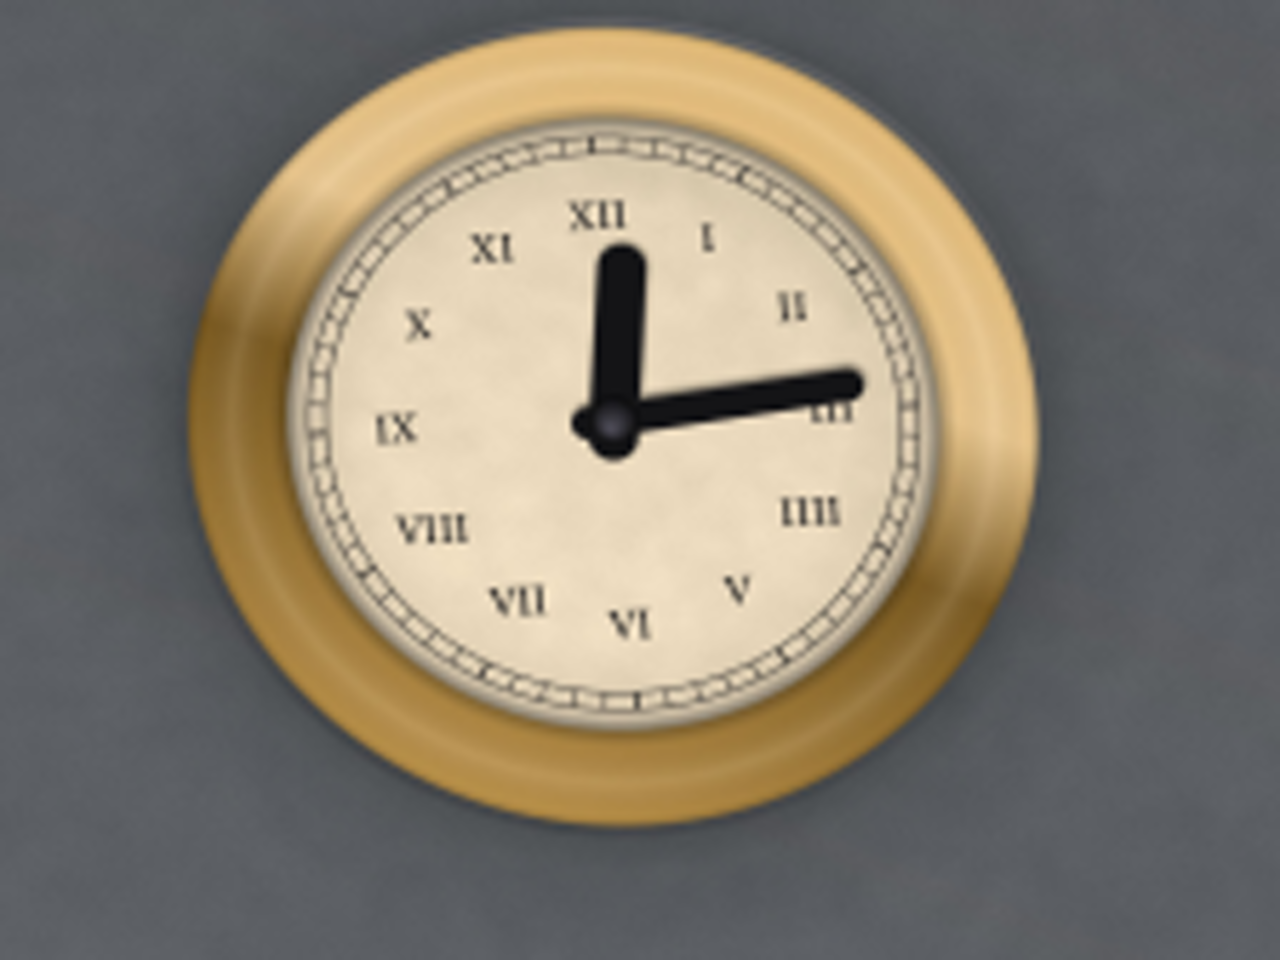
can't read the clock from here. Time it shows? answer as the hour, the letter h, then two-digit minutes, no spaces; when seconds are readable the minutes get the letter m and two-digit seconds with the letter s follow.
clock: 12h14
